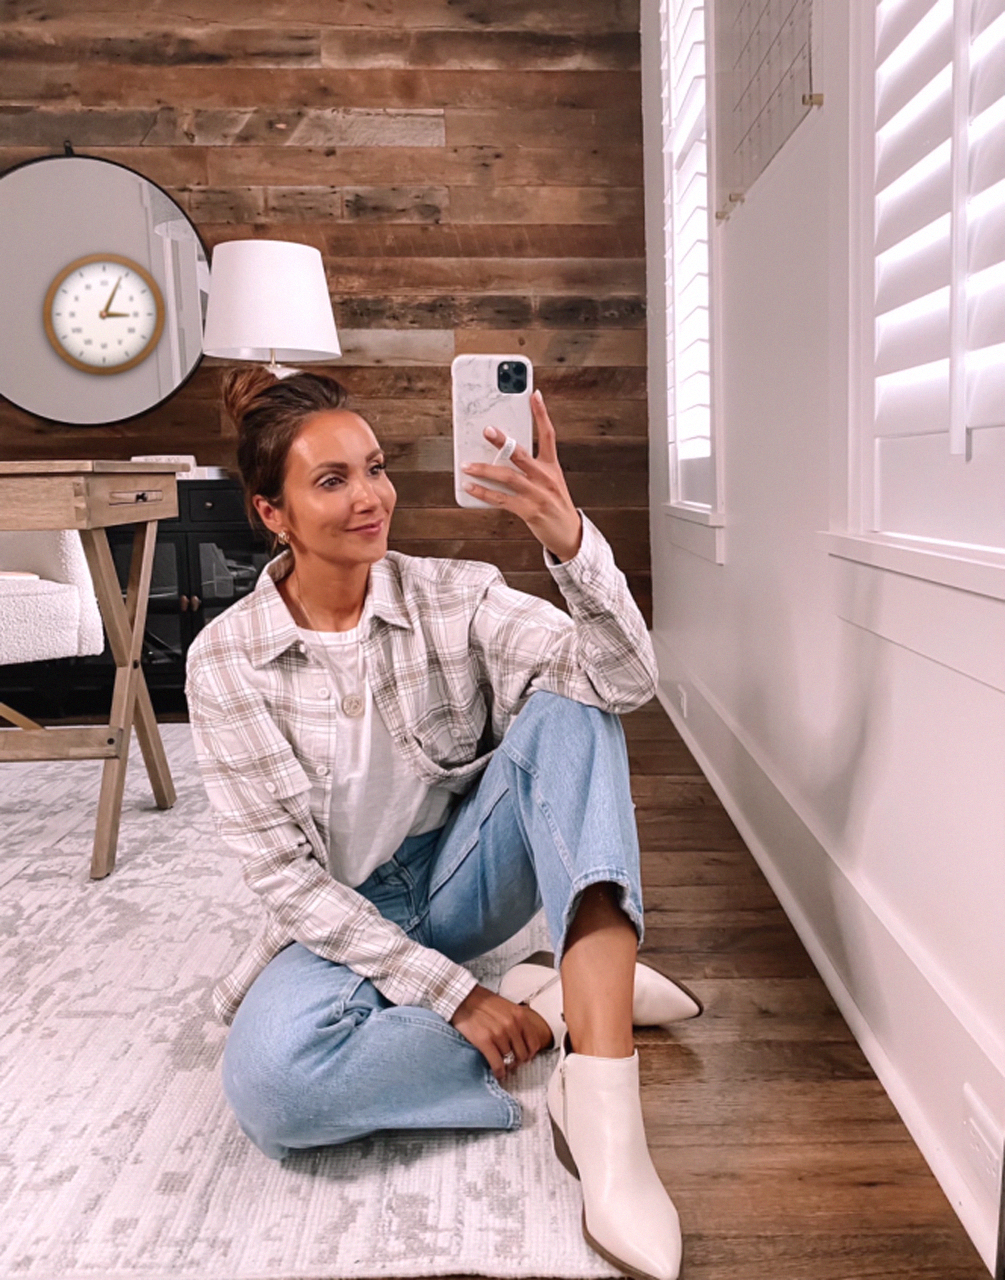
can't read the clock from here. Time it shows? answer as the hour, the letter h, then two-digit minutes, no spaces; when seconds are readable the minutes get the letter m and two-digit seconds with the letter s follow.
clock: 3h04
